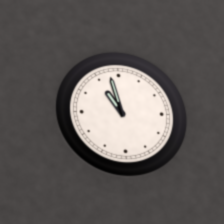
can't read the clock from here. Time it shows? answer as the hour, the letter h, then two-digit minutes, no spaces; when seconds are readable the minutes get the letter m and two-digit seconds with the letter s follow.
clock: 10h58
